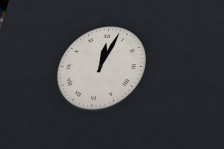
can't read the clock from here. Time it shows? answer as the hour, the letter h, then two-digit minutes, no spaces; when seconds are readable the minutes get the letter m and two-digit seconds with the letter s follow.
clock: 12h03
